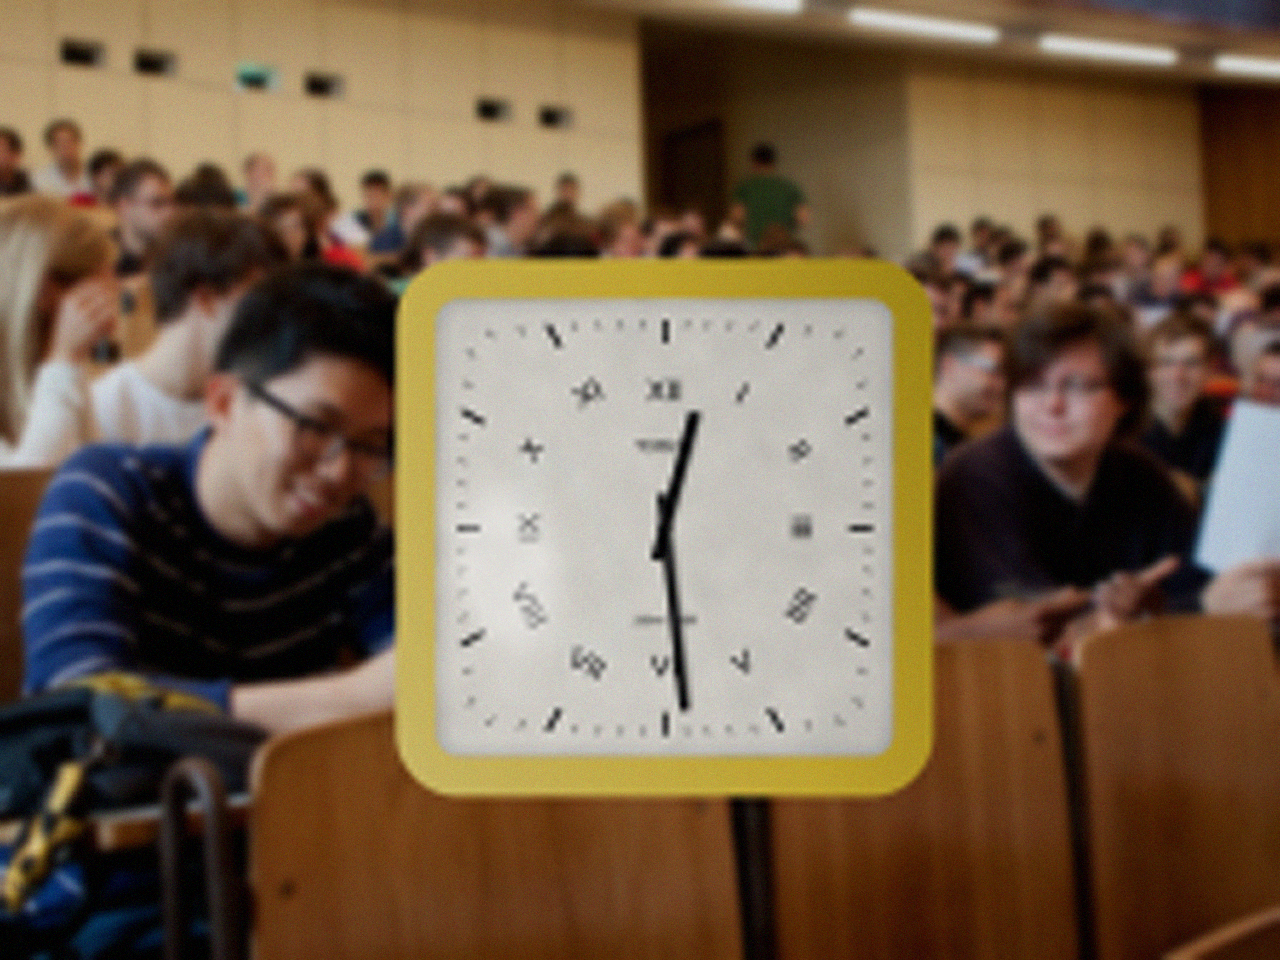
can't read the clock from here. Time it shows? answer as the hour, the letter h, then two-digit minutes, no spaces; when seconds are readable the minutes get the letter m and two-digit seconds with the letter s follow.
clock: 12h29
